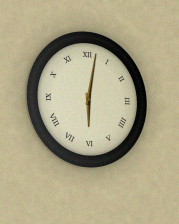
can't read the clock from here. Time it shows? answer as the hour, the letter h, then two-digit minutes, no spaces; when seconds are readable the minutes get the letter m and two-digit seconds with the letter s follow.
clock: 6h02
